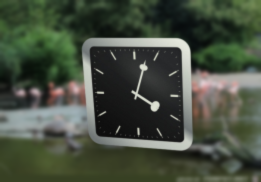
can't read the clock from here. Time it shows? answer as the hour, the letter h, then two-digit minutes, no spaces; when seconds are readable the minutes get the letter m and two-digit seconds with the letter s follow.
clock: 4h03
